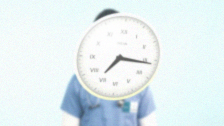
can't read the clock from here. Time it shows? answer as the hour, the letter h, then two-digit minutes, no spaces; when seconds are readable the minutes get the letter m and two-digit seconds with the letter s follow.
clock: 7h16
